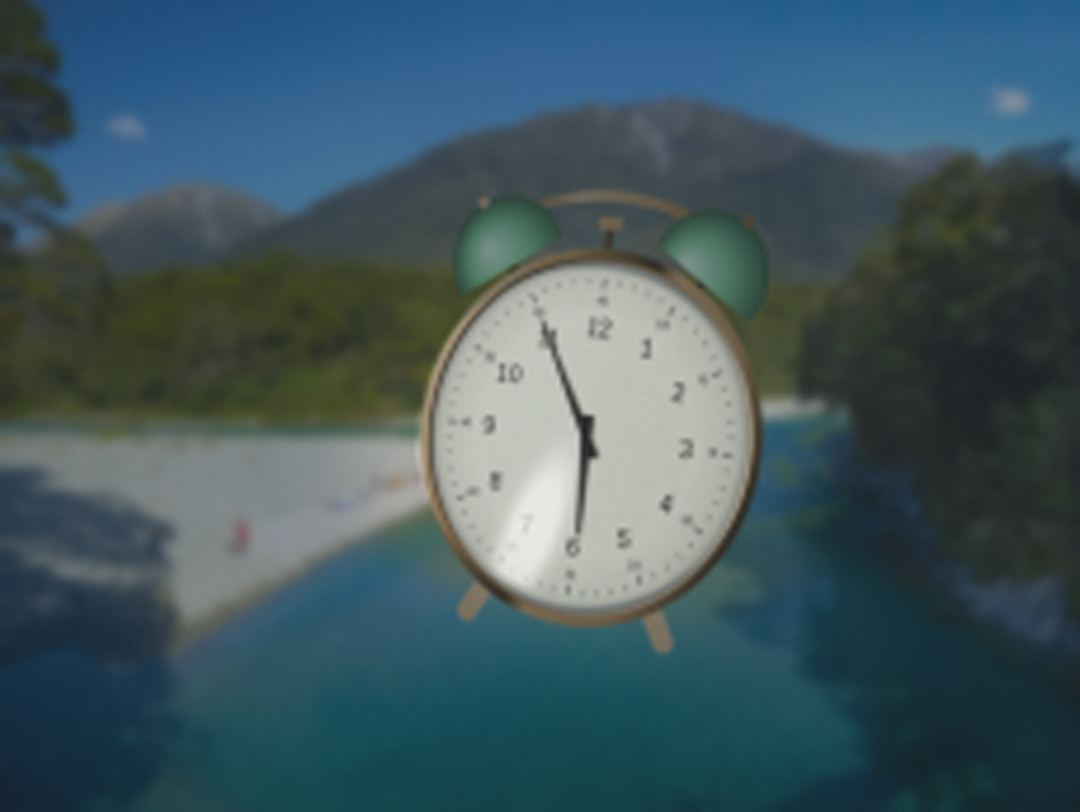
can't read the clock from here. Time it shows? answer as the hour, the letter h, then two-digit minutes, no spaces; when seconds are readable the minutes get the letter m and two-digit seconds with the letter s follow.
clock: 5h55
